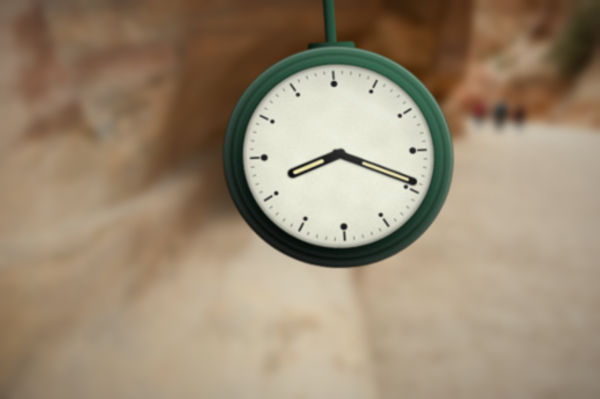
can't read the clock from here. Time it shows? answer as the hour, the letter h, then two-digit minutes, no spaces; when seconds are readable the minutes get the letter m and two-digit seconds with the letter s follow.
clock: 8h19
